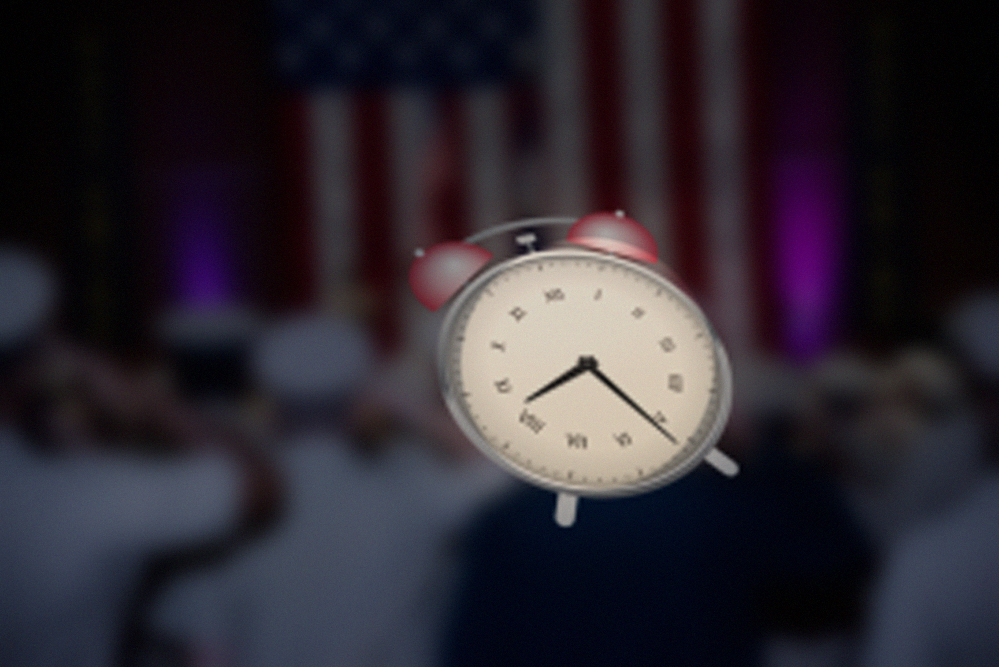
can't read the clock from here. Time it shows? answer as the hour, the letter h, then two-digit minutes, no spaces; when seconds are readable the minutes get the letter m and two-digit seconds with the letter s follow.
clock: 8h26
